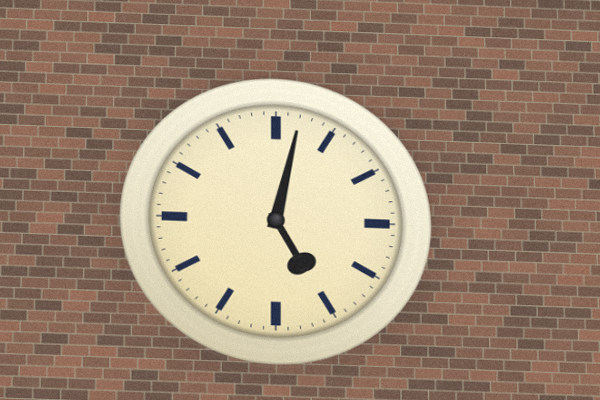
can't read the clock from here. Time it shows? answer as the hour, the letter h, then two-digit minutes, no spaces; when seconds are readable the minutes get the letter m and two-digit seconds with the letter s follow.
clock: 5h02
